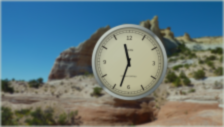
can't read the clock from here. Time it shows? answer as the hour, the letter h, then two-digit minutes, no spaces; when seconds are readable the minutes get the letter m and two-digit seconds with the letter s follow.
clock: 11h33
